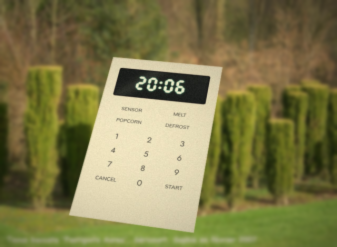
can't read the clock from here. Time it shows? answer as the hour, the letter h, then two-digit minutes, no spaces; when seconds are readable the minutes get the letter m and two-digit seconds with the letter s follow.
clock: 20h06
